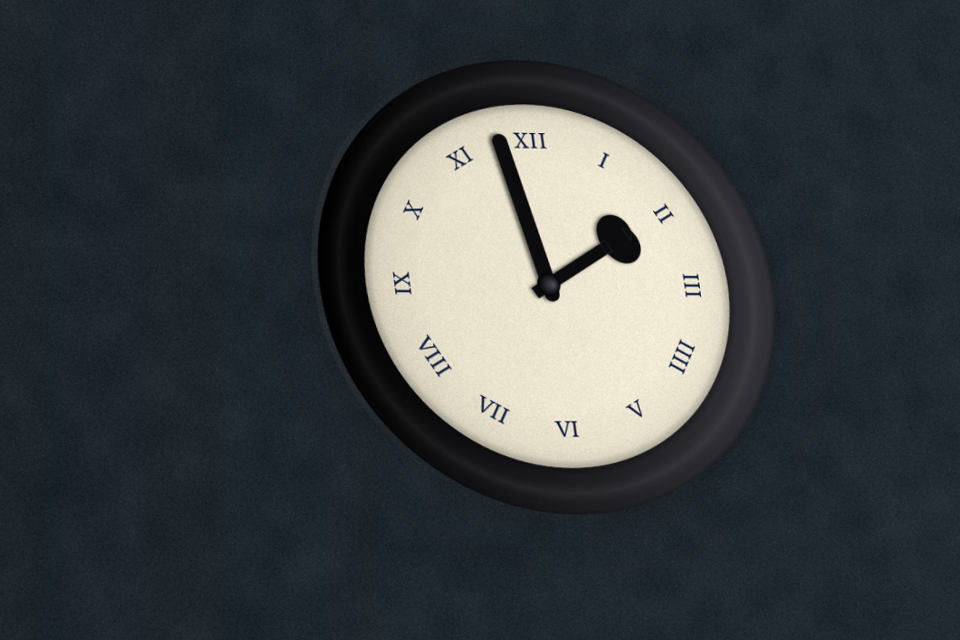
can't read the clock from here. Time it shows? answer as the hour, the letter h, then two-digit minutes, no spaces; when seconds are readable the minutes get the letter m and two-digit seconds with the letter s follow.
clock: 1h58
